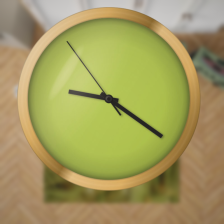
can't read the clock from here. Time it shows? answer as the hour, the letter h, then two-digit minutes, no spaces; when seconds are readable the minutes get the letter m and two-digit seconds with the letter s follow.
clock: 9h20m54s
